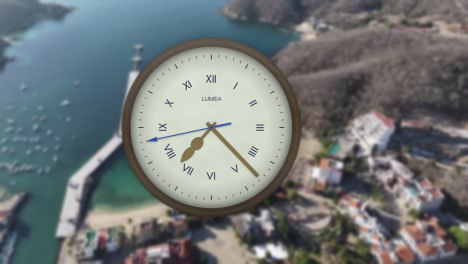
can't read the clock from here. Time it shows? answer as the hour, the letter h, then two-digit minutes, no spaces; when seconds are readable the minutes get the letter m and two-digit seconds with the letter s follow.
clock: 7h22m43s
